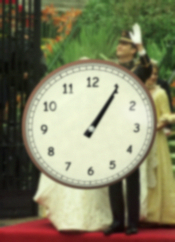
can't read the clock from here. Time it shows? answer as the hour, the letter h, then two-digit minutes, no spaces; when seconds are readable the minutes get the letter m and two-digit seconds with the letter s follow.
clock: 1h05
